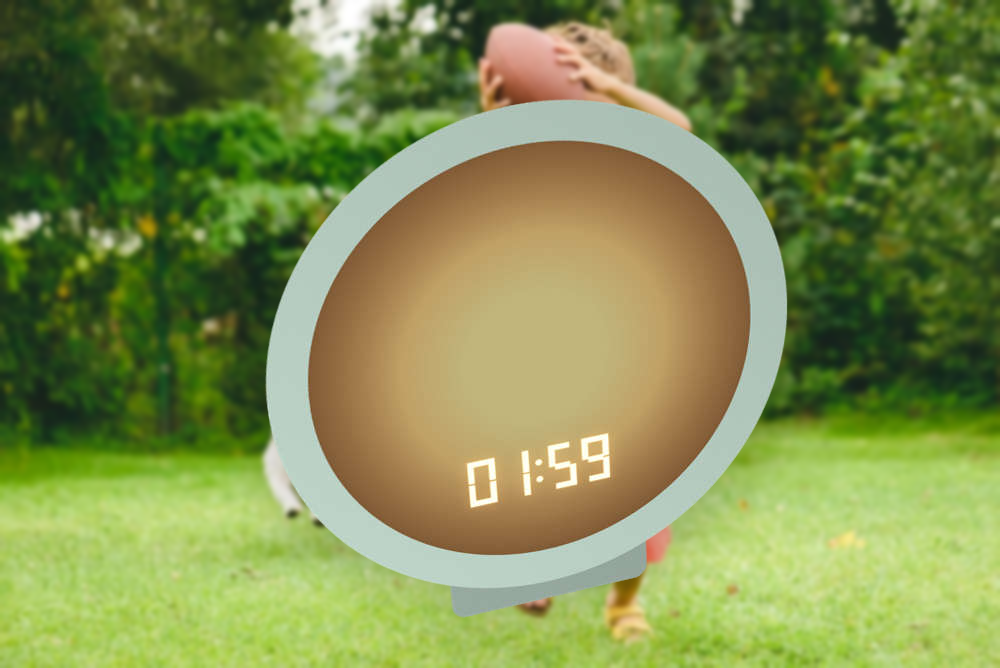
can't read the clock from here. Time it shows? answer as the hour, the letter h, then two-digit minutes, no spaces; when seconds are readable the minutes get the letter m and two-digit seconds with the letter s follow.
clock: 1h59
